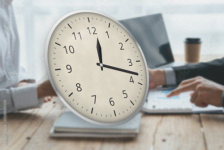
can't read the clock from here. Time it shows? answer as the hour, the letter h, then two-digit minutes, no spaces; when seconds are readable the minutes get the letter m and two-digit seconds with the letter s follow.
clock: 12h18
